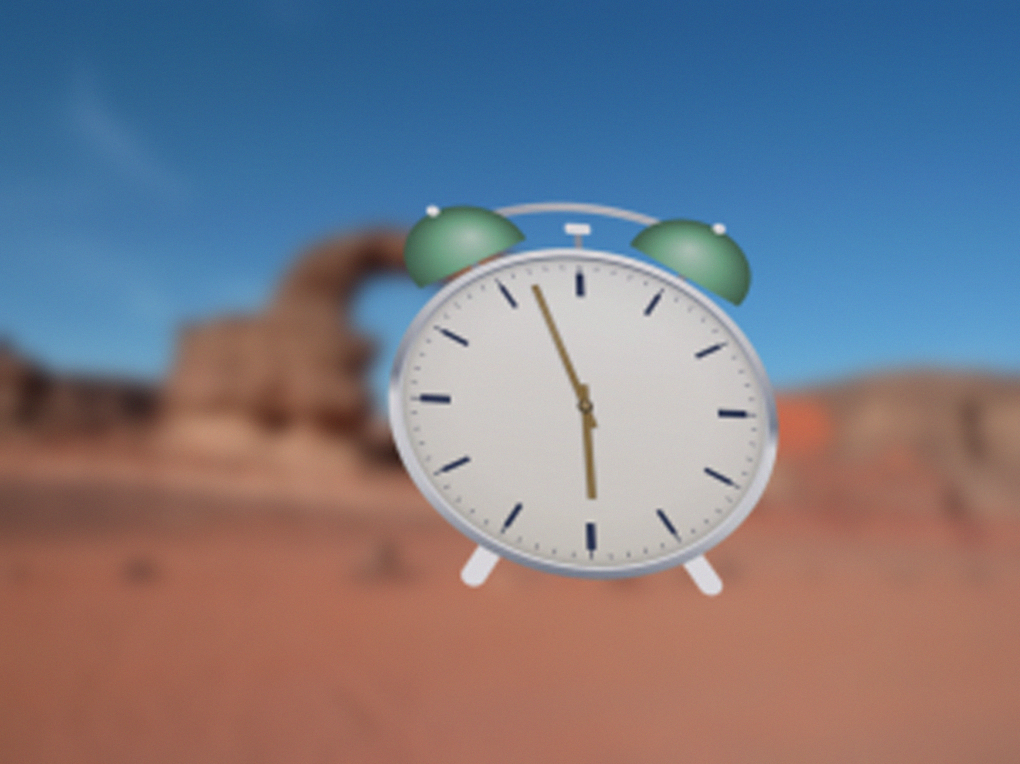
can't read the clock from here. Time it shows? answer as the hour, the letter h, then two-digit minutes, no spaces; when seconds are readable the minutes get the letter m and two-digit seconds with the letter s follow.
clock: 5h57
